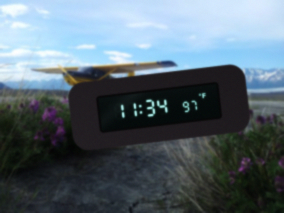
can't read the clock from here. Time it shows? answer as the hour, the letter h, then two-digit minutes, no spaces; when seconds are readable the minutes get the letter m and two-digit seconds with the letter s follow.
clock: 11h34
